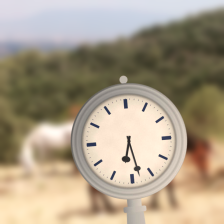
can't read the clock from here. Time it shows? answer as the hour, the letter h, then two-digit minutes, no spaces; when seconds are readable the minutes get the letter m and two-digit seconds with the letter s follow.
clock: 6h28
